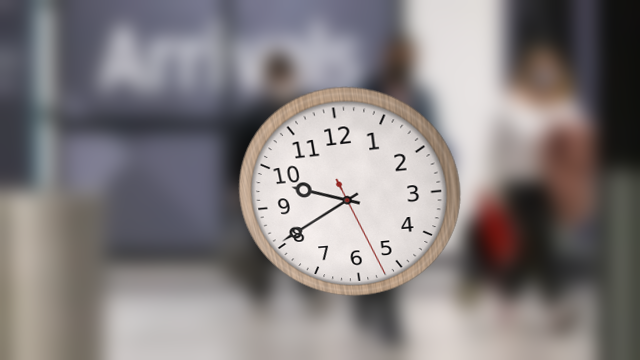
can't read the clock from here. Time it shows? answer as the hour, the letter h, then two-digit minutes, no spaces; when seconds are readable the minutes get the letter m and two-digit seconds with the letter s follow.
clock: 9h40m27s
